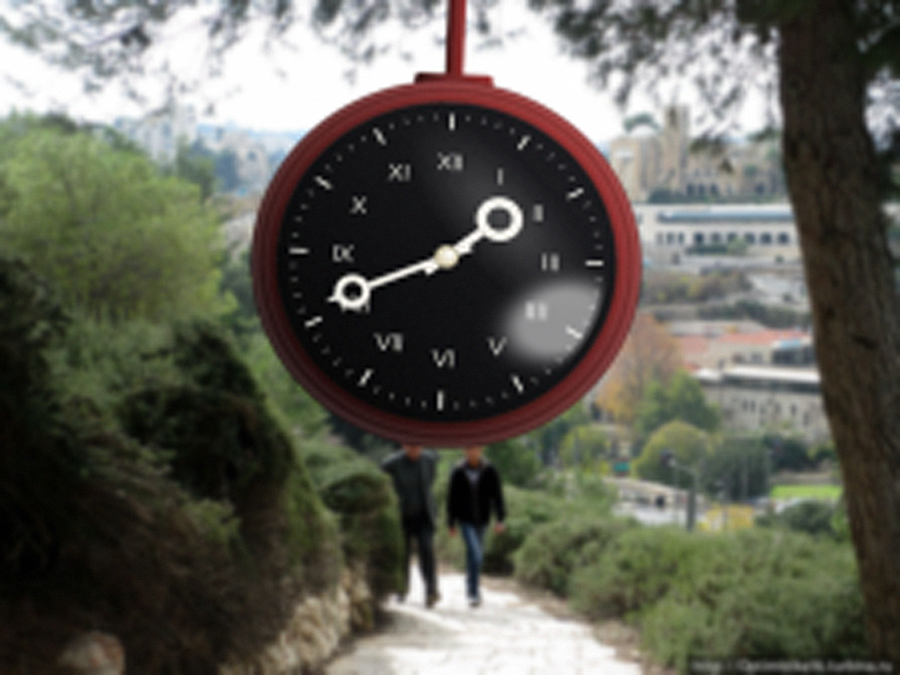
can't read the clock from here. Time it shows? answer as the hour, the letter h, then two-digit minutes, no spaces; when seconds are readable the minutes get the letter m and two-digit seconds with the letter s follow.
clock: 1h41
